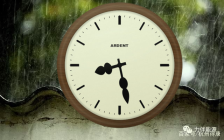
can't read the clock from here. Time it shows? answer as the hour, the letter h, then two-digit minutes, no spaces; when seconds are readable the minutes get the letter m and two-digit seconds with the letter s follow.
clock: 8h28
